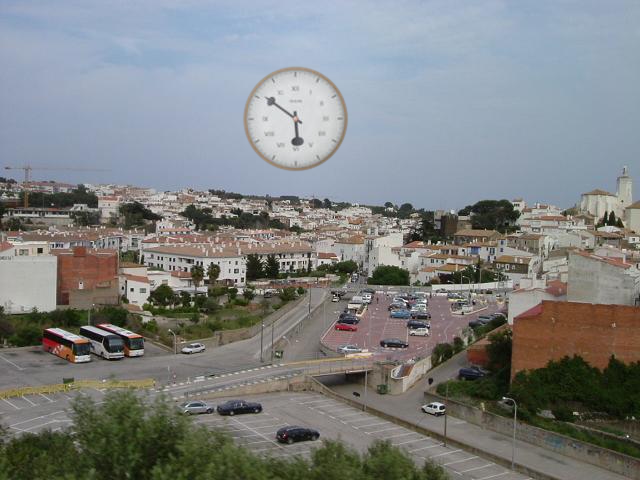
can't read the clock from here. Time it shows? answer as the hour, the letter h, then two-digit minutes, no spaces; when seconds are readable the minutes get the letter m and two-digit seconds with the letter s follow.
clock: 5h51
